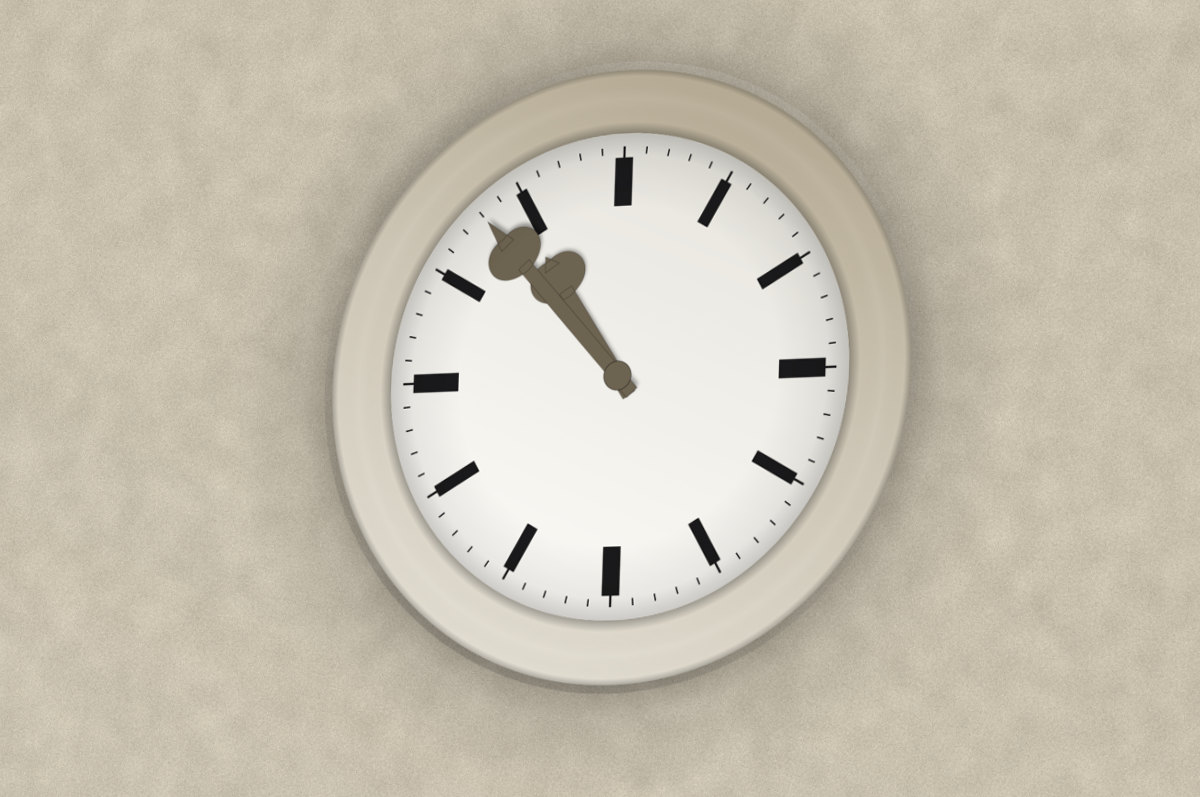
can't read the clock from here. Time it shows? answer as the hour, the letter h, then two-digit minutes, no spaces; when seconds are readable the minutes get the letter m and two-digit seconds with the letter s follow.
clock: 10h53
